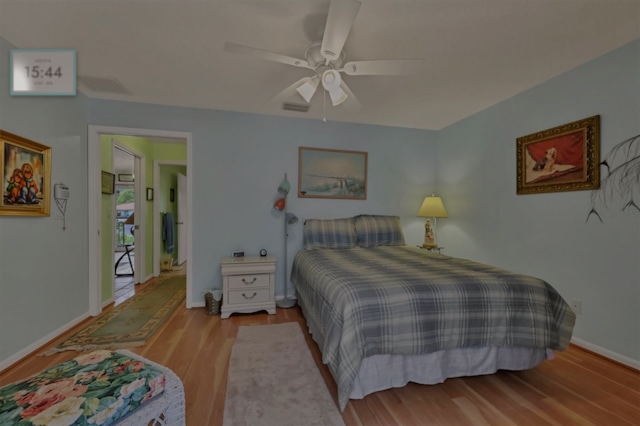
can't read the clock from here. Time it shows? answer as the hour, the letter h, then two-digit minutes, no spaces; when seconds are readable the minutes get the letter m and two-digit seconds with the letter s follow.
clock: 15h44
